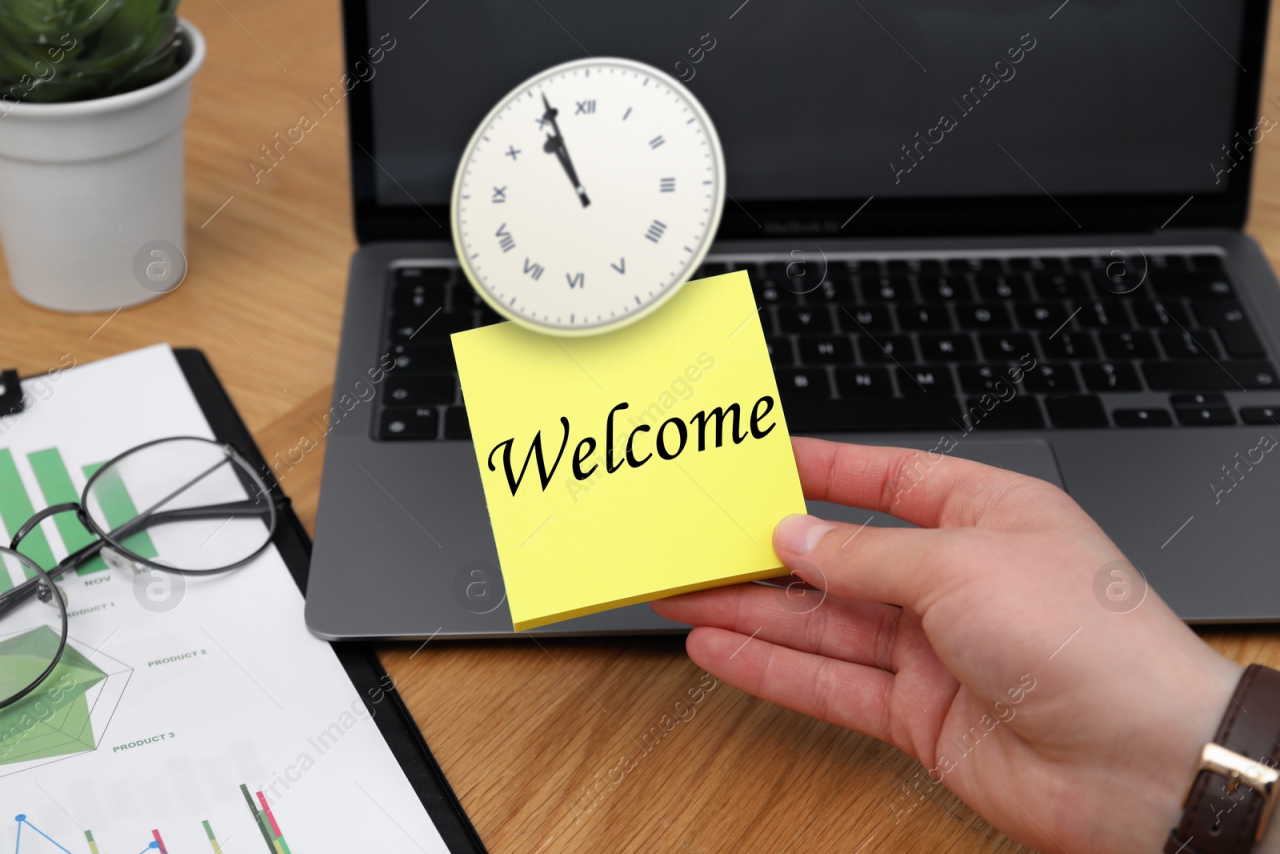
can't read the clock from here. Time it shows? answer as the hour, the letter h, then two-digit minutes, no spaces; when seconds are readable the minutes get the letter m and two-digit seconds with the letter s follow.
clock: 10h56
